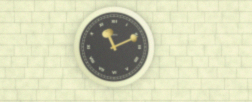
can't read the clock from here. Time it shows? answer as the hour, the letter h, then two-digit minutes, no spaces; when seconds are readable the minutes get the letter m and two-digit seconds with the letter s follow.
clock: 11h11
